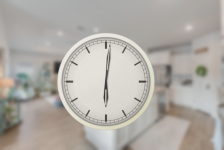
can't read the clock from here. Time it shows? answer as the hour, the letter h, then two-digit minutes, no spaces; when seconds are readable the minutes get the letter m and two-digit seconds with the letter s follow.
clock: 6h01
